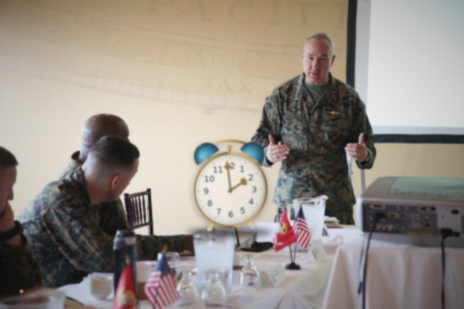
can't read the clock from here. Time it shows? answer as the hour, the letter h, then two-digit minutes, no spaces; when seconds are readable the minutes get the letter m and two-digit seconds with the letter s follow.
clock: 1h59
